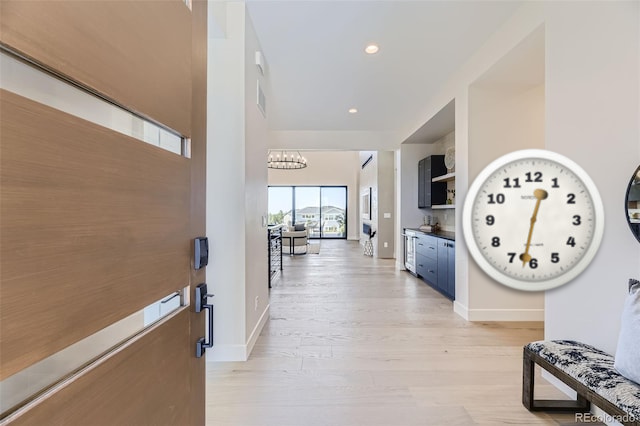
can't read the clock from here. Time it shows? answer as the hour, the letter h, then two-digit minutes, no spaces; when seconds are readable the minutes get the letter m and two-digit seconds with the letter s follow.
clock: 12h32
